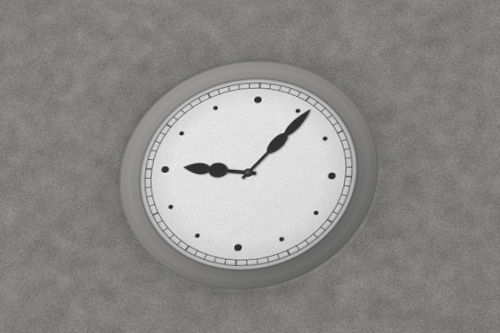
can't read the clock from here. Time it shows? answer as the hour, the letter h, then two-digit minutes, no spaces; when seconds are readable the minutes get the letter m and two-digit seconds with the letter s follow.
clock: 9h06
